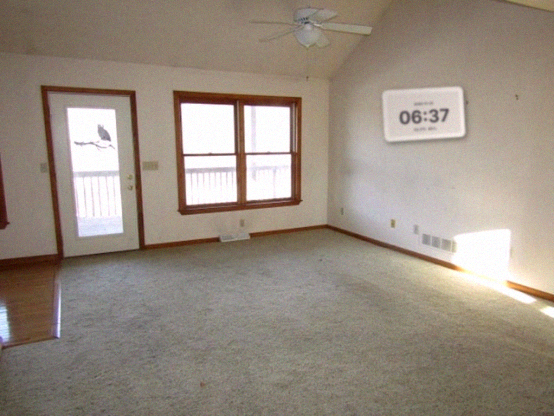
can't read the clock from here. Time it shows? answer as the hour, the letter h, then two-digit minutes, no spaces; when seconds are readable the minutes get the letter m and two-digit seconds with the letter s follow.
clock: 6h37
